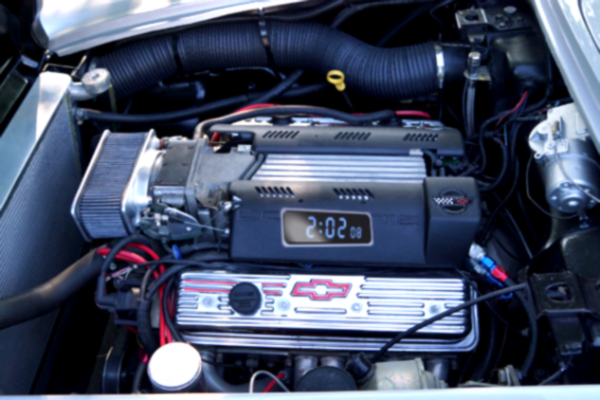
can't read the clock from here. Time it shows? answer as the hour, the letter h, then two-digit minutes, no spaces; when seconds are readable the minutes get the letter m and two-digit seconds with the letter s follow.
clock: 2h02
